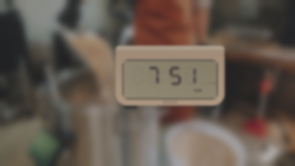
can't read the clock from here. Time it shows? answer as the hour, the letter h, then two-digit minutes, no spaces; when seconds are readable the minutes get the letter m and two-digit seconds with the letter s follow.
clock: 7h51
